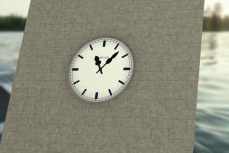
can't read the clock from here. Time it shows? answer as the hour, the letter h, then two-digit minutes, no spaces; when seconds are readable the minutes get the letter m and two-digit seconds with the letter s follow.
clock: 11h07
